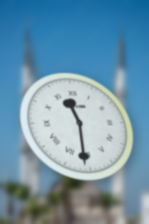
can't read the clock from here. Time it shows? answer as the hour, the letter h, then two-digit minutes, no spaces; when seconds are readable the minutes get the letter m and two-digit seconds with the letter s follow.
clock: 11h31
